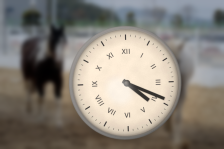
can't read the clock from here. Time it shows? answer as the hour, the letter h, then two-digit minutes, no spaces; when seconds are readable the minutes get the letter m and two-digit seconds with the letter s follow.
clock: 4h19
